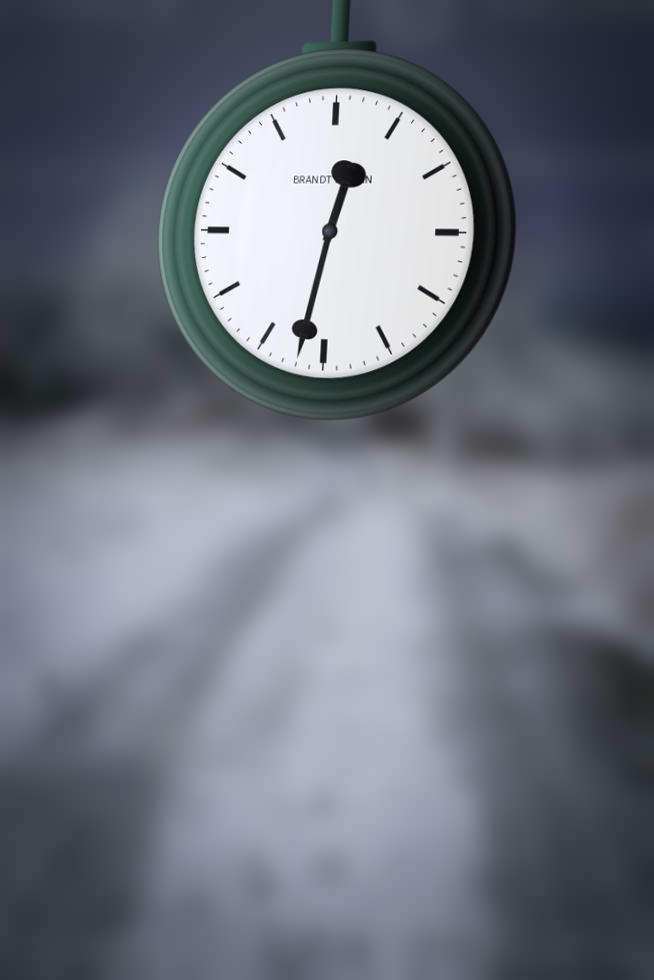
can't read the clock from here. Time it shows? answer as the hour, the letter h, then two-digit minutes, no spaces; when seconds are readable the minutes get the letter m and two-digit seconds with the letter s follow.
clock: 12h32
